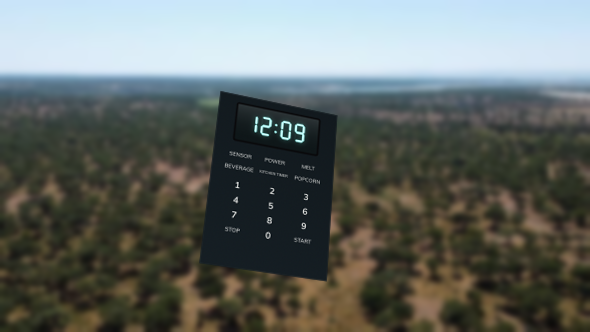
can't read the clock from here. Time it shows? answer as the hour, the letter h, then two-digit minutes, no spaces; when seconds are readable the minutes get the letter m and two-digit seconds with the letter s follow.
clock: 12h09
